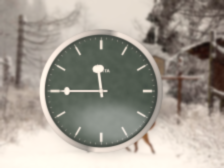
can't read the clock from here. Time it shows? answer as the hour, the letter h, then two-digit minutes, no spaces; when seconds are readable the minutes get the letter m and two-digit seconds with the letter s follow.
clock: 11h45
